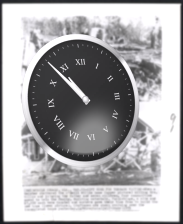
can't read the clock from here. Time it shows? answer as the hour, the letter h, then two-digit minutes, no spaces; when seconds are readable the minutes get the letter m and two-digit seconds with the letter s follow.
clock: 10h53
